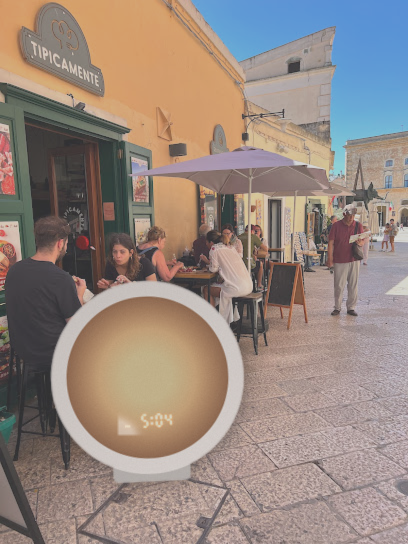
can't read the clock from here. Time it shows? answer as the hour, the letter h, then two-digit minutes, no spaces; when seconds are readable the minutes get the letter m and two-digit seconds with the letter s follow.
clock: 5h04
